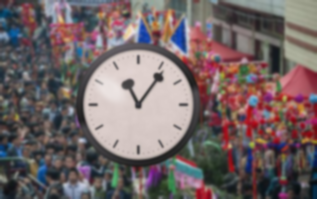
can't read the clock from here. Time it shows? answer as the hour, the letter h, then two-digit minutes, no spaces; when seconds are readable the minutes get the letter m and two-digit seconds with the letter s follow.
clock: 11h06
